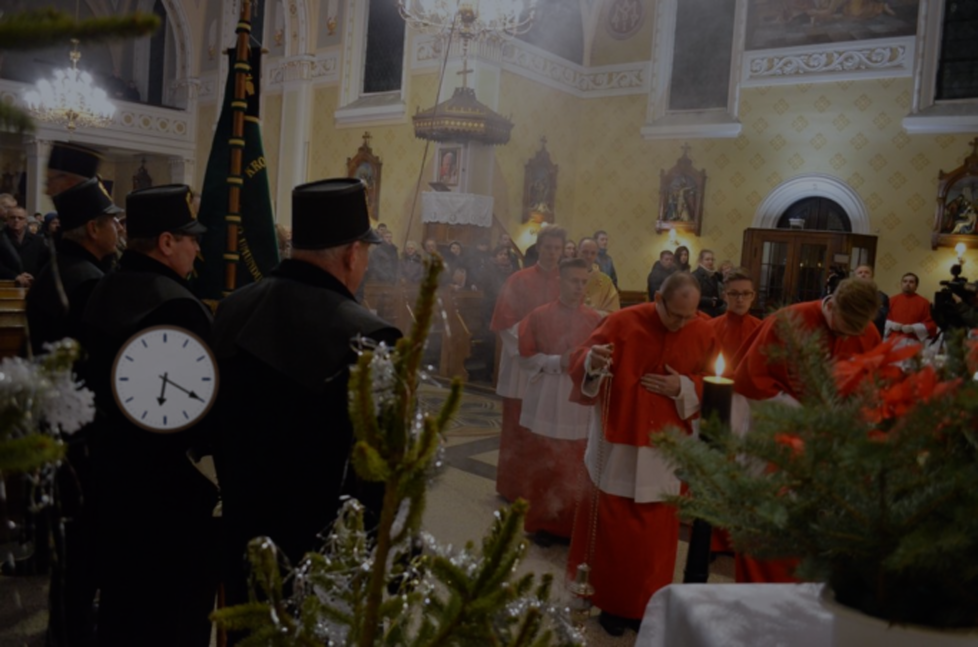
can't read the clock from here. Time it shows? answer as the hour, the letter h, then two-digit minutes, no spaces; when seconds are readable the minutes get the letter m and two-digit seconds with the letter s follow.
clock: 6h20
